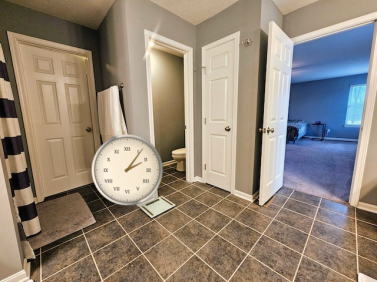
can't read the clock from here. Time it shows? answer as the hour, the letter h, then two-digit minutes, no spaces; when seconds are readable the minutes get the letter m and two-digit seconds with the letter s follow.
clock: 2h06
